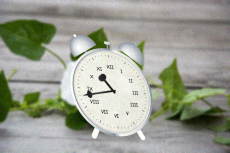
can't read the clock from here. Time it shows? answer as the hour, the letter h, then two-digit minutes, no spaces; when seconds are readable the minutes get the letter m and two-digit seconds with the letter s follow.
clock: 10h43
